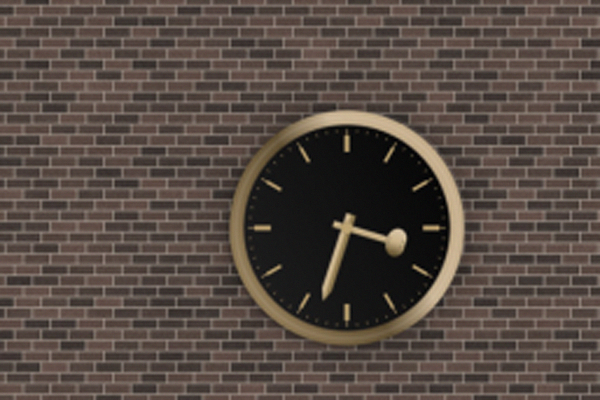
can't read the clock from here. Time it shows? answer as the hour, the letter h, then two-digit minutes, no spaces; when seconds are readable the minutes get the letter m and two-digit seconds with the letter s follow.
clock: 3h33
